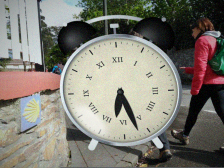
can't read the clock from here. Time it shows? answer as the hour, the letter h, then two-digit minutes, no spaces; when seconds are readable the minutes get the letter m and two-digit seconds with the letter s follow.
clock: 6h27
